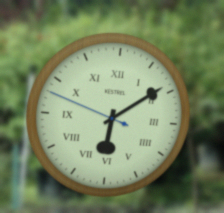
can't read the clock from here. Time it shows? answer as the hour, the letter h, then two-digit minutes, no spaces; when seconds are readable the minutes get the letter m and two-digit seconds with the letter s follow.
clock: 6h08m48s
